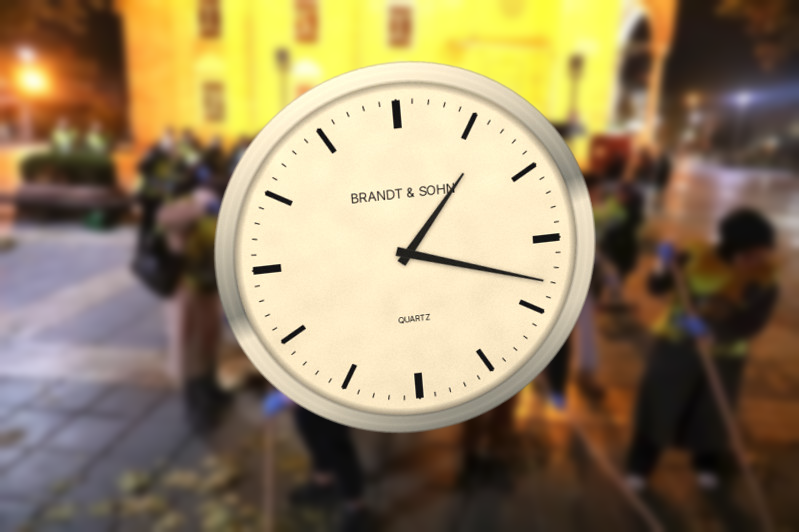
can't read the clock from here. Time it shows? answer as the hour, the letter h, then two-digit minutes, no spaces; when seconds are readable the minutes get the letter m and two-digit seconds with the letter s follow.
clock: 1h18
